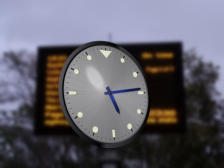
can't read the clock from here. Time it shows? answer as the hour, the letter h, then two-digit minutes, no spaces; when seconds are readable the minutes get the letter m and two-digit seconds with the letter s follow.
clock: 5h14
